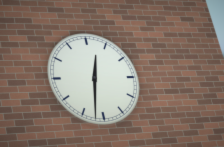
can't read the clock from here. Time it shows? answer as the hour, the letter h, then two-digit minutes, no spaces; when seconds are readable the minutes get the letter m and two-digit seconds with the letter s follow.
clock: 12h32
